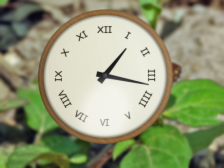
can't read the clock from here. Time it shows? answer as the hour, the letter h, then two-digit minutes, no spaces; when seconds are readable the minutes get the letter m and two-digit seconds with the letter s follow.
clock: 1h17
